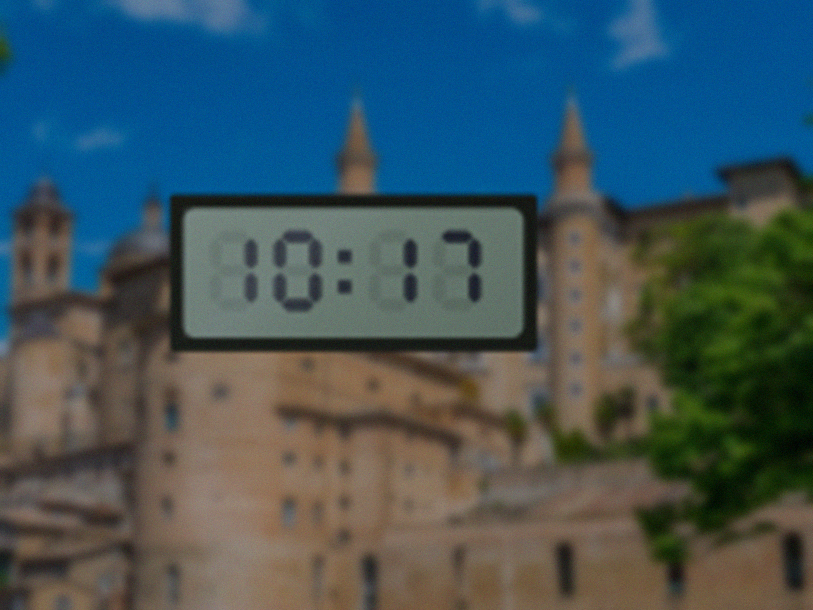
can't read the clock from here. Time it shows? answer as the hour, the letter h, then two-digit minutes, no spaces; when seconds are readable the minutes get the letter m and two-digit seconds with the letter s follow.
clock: 10h17
